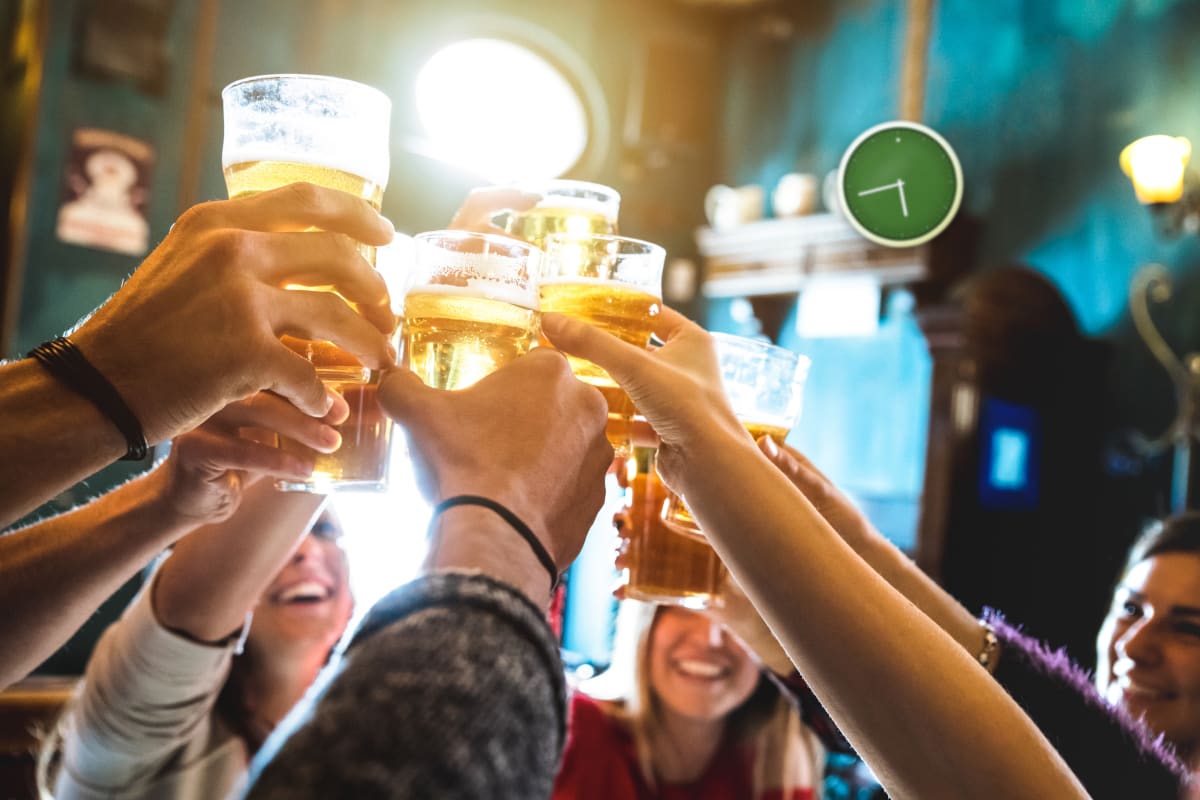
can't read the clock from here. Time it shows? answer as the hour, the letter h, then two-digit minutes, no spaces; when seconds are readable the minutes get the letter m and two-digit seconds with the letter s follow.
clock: 5h43
